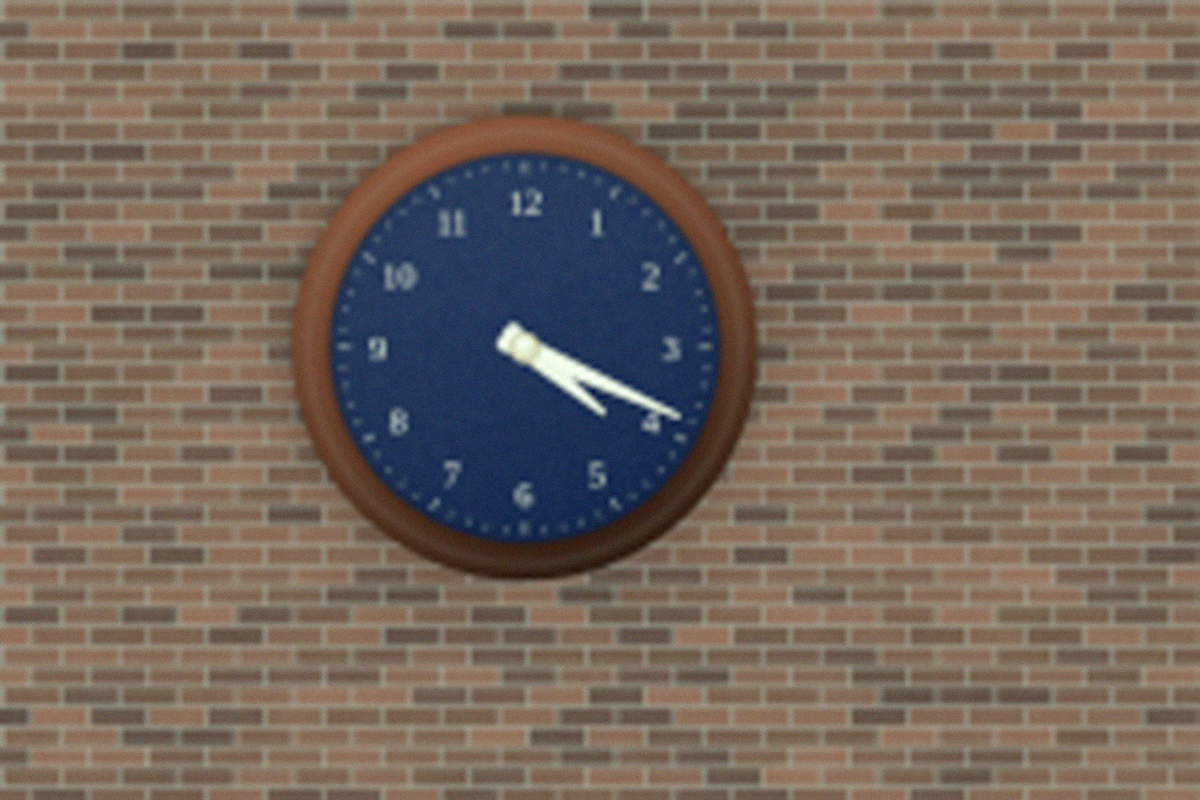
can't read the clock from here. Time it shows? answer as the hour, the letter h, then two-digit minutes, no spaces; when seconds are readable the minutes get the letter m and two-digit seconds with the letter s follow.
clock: 4h19
